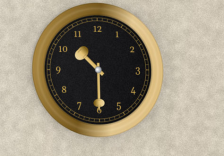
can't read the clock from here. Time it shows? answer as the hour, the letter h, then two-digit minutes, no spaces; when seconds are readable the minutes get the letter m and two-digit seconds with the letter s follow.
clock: 10h30
